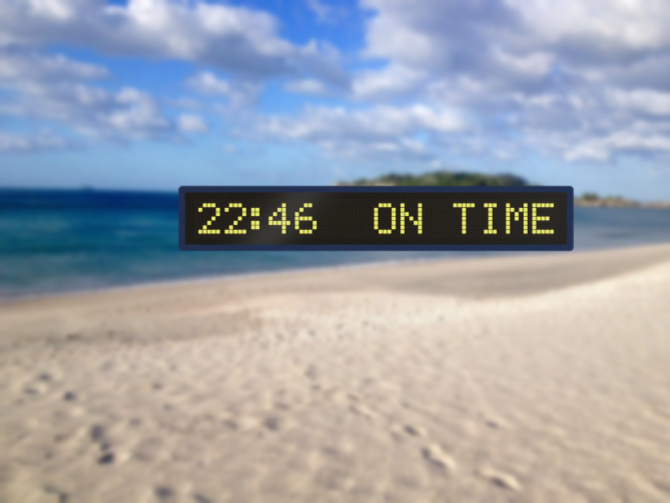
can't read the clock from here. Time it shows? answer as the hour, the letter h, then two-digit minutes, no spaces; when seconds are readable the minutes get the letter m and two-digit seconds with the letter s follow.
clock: 22h46
